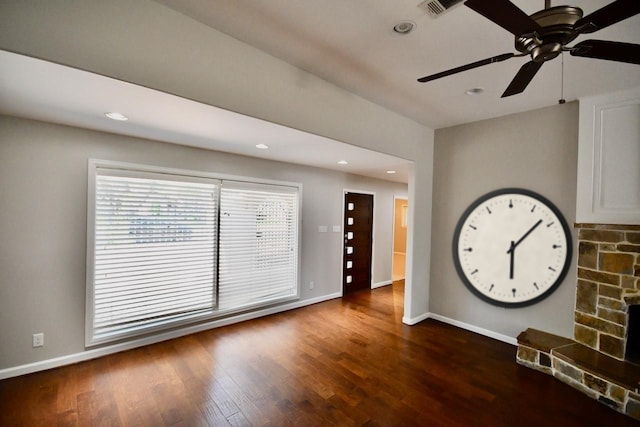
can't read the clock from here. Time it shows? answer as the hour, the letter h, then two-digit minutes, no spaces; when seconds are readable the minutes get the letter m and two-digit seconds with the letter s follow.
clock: 6h08
